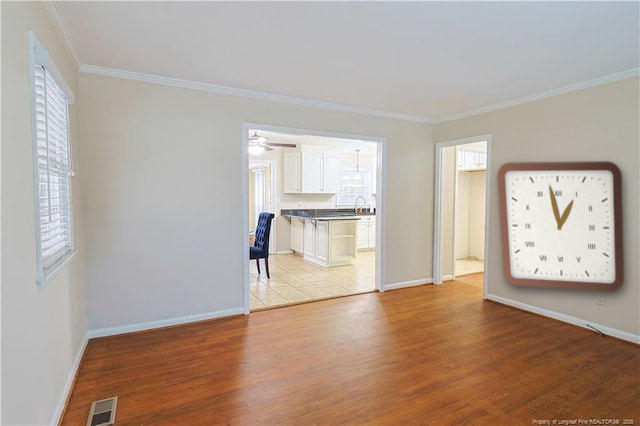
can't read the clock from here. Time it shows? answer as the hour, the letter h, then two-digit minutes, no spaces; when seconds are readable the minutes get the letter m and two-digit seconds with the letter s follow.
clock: 12h58
